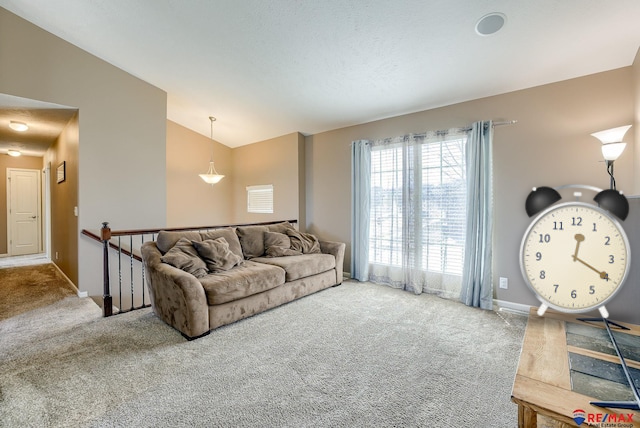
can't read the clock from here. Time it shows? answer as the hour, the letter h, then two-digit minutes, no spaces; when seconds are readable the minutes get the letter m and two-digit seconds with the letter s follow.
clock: 12h20
